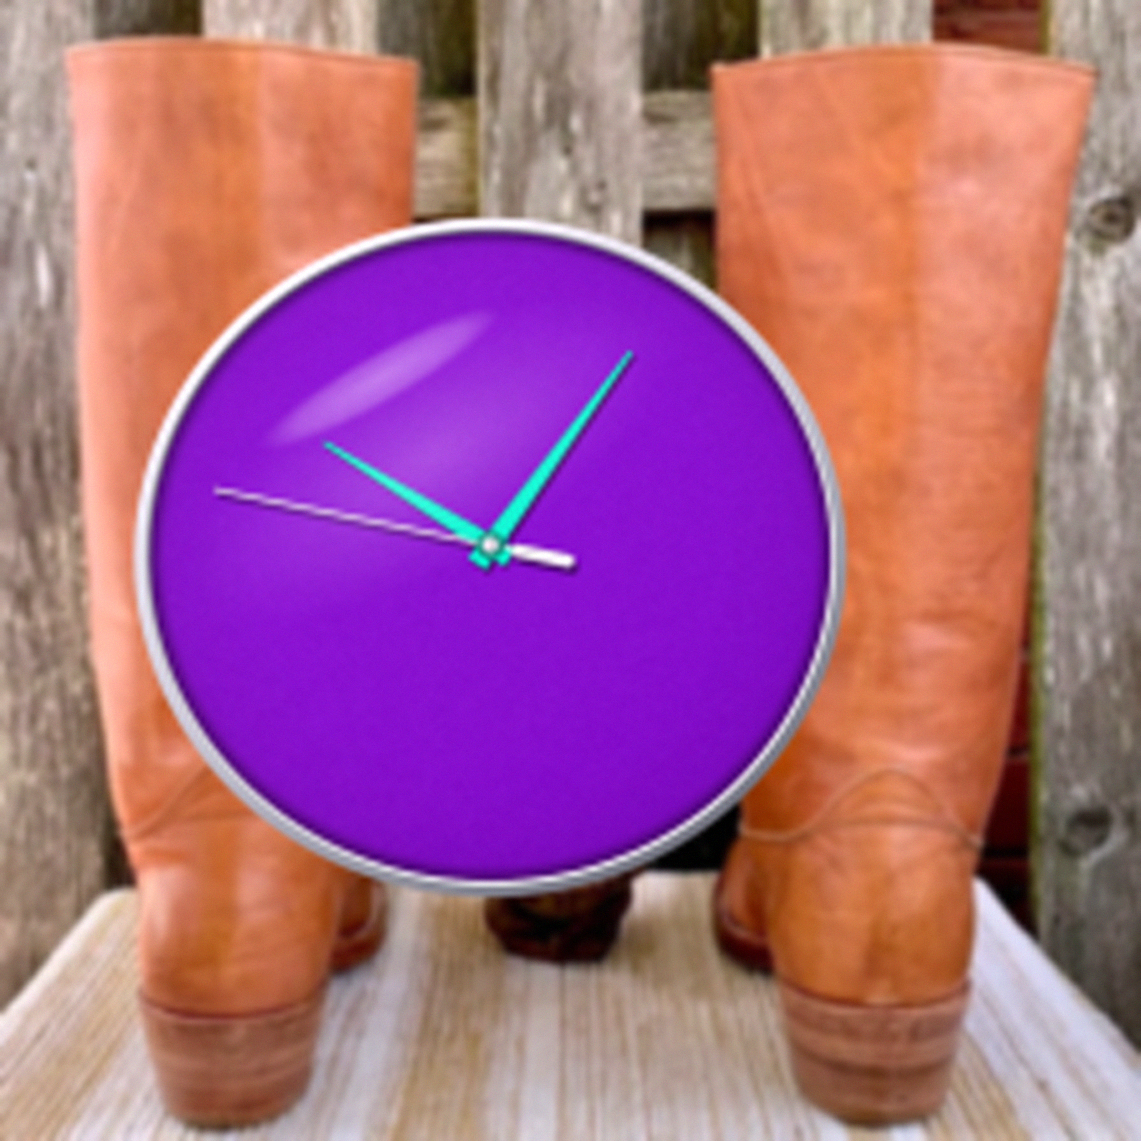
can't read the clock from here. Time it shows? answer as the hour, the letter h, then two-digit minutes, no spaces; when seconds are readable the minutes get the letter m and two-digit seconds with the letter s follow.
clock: 10h05m47s
